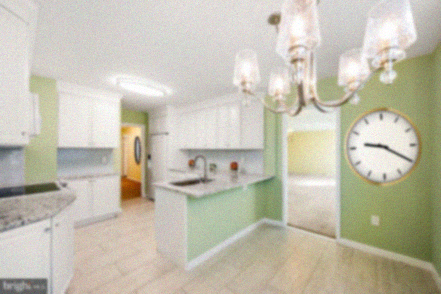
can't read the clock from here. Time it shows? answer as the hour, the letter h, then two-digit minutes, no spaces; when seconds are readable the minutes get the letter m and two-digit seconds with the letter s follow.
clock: 9h20
